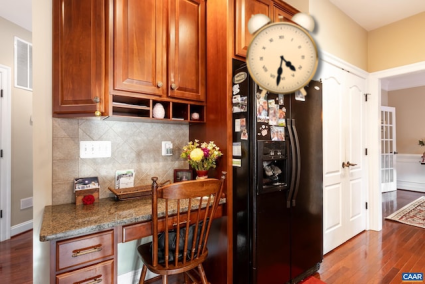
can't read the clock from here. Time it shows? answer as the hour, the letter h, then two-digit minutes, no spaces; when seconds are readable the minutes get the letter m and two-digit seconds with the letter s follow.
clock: 4h32
